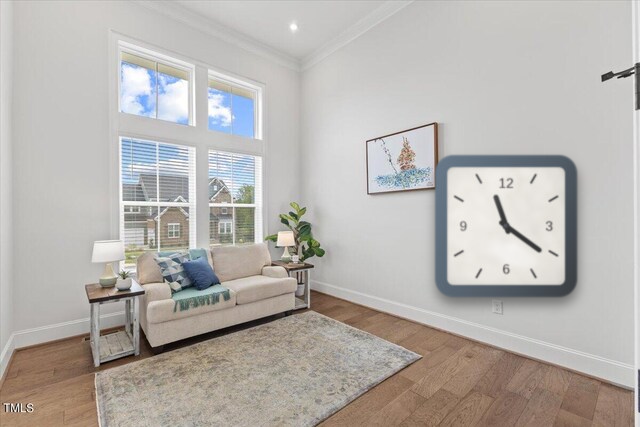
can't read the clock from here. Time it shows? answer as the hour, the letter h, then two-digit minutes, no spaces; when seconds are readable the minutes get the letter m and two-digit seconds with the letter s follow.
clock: 11h21
